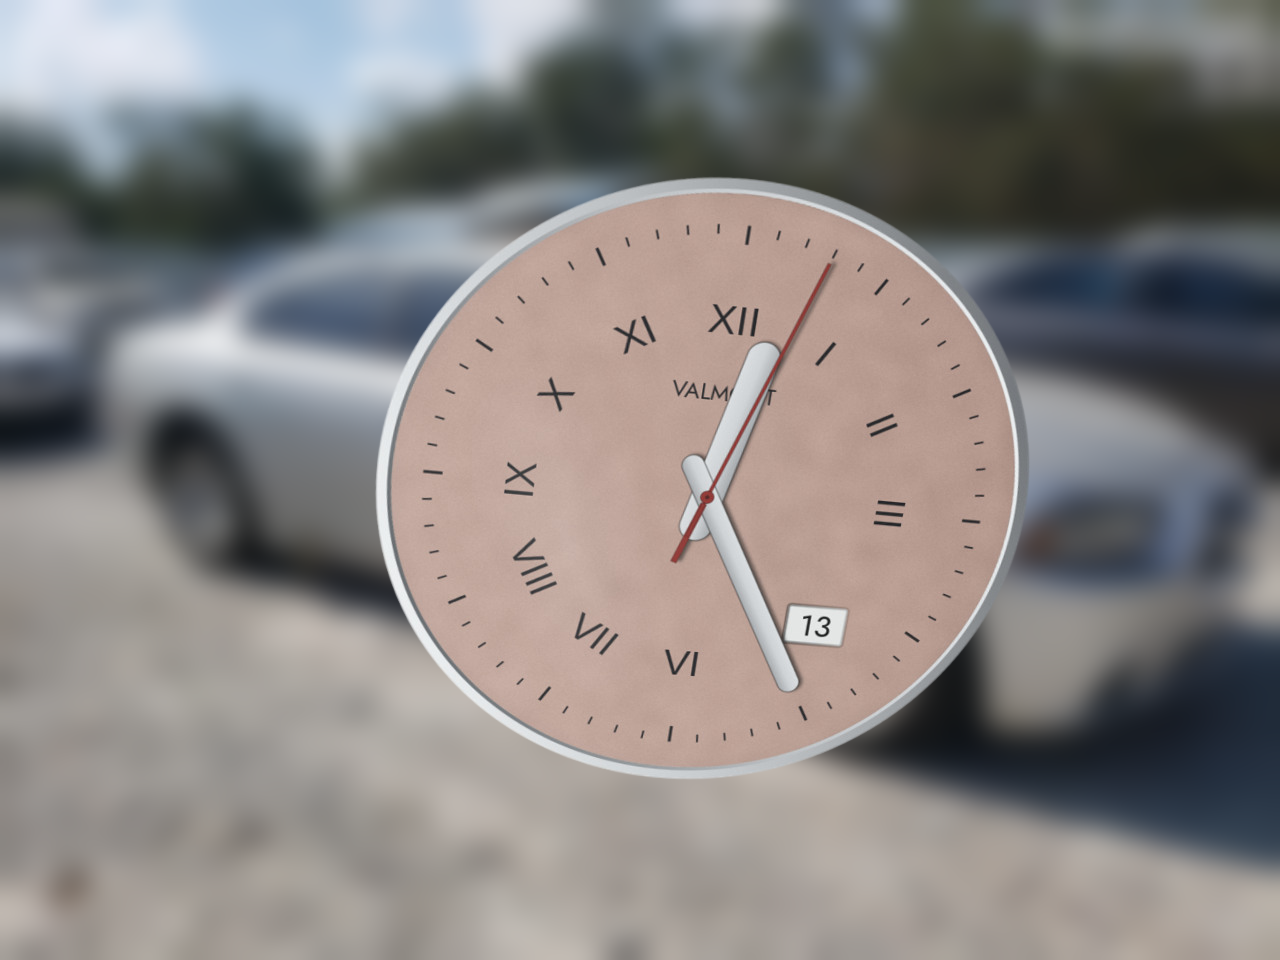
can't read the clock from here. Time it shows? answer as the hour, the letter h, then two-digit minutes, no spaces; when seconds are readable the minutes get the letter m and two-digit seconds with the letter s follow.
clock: 12h25m03s
